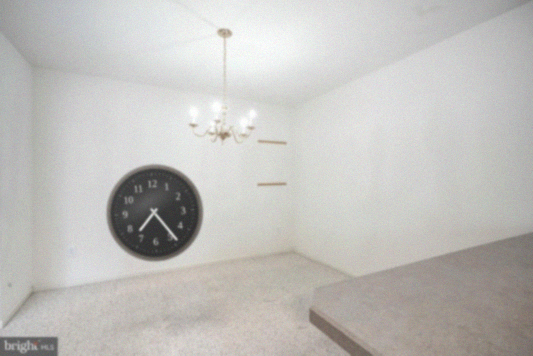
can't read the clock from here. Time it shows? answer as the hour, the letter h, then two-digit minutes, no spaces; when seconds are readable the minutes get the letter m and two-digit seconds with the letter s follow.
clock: 7h24
